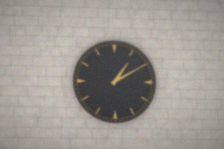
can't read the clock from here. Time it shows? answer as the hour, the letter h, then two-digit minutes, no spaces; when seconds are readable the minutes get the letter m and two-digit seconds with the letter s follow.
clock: 1h10
